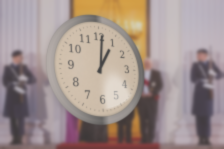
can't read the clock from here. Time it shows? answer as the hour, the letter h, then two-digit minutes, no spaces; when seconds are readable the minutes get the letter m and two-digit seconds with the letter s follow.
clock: 1h01
